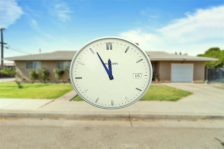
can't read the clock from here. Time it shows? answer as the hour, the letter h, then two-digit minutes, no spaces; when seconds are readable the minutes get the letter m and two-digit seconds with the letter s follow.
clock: 11h56
